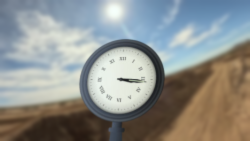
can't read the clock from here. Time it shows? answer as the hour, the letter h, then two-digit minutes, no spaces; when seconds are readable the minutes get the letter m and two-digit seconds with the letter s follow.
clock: 3h16
